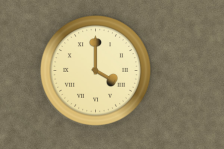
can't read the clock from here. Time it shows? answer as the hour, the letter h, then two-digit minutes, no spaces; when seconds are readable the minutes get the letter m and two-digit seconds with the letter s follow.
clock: 4h00
